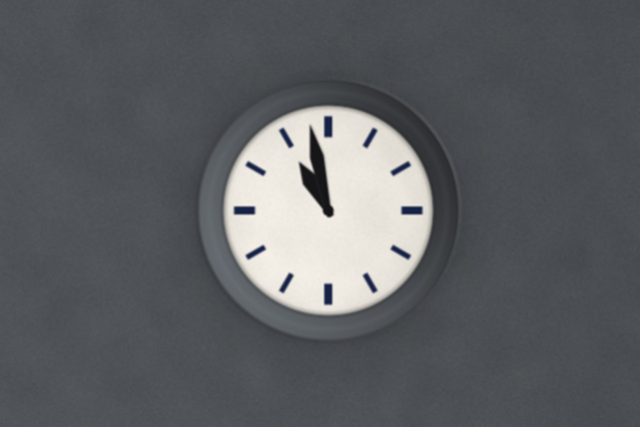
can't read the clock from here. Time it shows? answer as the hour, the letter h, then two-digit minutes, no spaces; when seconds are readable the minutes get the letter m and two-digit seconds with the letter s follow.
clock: 10h58
